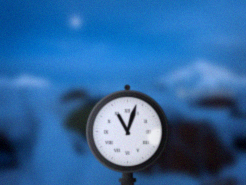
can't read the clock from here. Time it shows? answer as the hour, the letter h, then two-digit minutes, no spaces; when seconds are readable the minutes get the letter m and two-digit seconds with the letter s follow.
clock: 11h03
